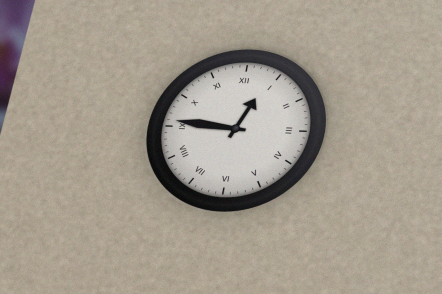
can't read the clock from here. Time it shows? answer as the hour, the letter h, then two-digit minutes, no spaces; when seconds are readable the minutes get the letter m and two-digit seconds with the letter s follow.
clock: 12h46
